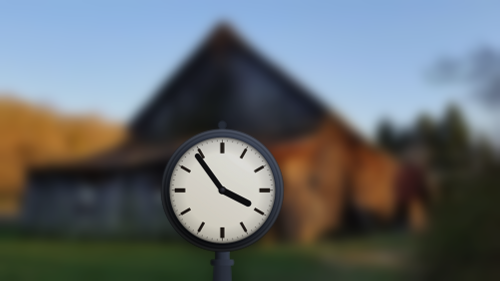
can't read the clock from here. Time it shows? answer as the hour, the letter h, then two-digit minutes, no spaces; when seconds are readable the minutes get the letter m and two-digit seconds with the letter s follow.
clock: 3h54
